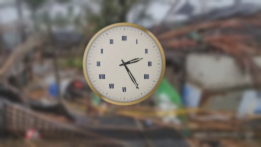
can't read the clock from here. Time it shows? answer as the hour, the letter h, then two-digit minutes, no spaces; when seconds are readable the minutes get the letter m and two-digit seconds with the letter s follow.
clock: 2h25
